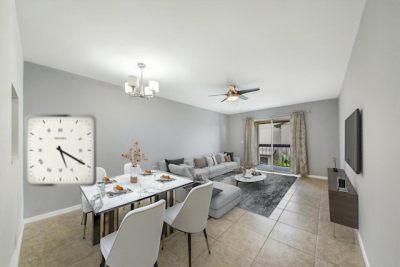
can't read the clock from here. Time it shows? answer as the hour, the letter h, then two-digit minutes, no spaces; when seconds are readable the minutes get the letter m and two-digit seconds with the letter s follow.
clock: 5h20
